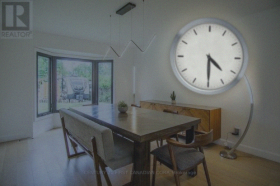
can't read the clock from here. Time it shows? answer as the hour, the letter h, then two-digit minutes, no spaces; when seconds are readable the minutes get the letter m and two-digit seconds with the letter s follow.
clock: 4h30
